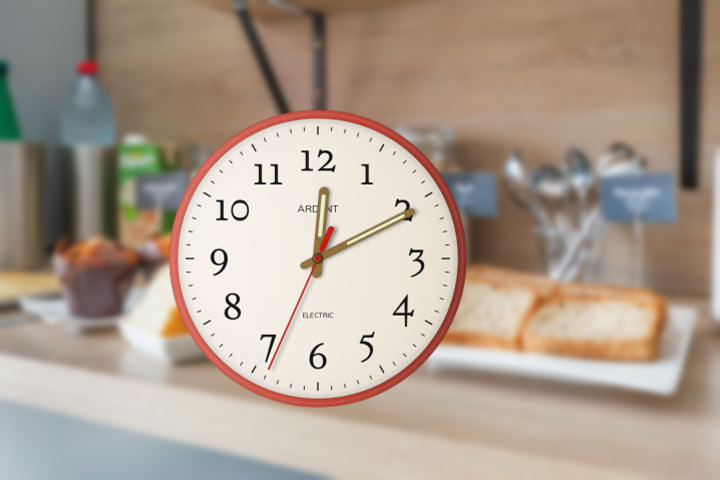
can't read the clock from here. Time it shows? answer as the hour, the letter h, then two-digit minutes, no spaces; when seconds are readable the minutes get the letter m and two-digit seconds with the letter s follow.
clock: 12h10m34s
